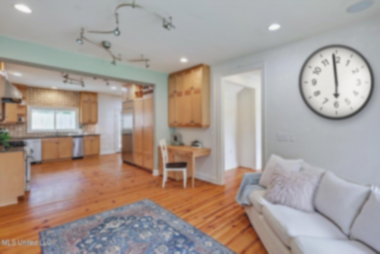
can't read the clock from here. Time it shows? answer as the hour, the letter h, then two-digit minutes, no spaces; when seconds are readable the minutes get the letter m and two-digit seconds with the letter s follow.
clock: 5h59
